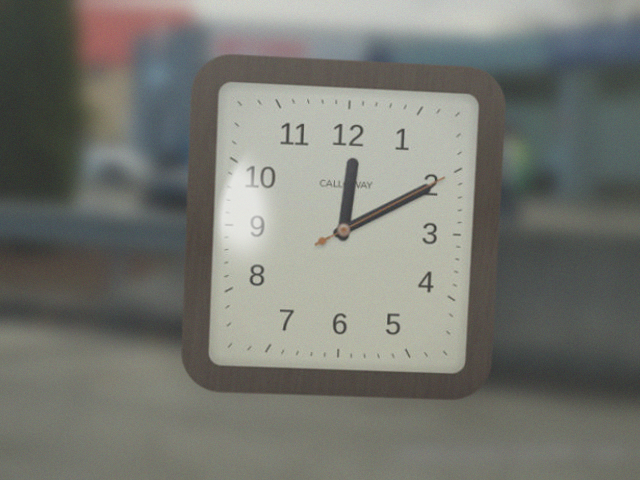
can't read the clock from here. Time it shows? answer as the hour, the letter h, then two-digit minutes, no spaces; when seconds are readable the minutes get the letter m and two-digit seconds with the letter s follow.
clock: 12h10m10s
